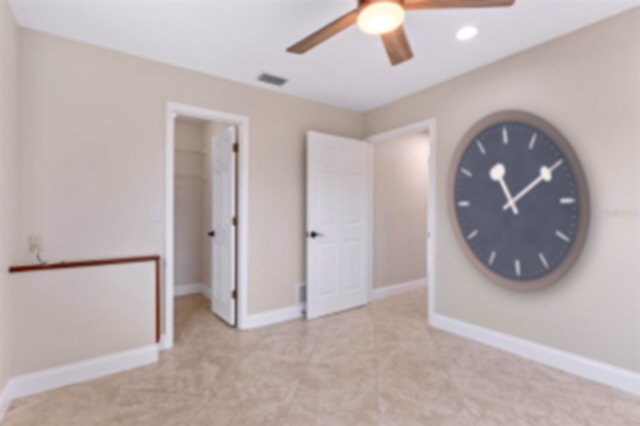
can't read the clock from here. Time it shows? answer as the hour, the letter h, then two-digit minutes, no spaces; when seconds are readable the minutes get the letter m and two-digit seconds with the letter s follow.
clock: 11h10
